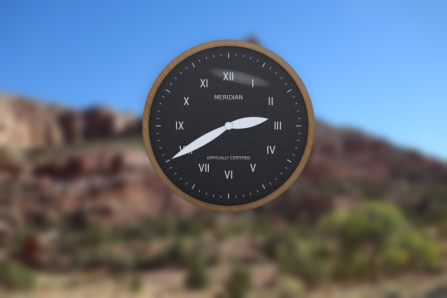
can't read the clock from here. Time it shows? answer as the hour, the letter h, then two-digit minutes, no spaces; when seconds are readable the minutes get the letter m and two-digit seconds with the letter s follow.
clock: 2h40
